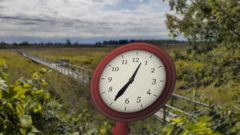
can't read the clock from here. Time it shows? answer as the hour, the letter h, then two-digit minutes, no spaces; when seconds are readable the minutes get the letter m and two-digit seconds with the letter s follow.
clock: 12h35
